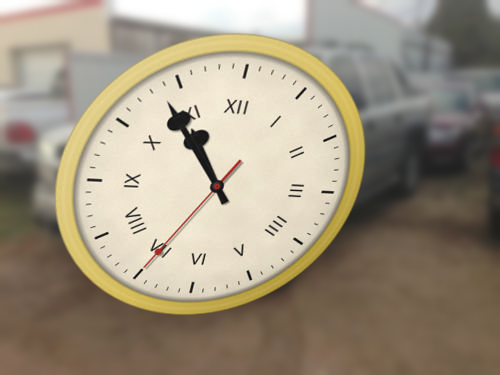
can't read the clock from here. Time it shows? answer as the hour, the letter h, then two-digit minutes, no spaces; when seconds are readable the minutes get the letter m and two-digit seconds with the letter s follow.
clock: 10h53m35s
